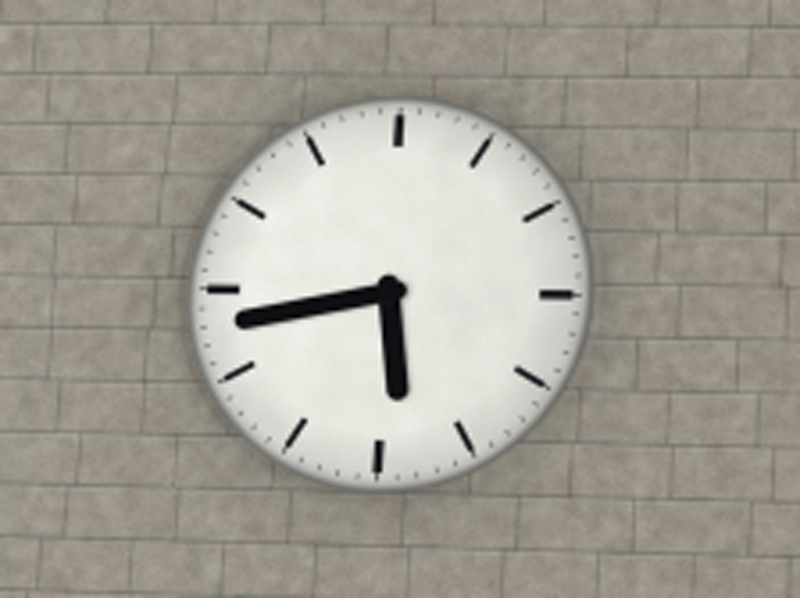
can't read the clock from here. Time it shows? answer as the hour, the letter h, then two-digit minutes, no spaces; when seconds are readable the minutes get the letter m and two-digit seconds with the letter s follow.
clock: 5h43
